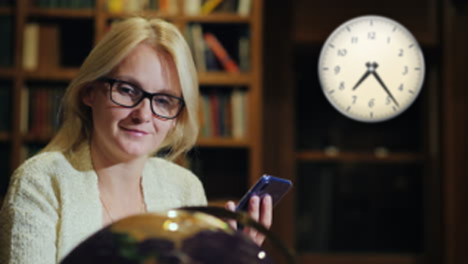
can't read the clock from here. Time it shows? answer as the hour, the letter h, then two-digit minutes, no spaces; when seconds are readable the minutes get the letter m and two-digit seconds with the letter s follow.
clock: 7h24
